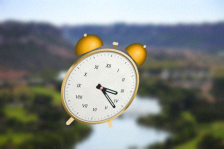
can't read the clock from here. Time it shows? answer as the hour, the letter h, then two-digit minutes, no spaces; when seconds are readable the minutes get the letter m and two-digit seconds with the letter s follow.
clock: 3h22
